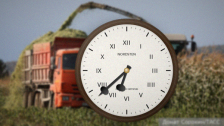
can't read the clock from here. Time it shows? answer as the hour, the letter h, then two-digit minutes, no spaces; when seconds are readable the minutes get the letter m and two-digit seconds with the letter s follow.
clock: 6h38
